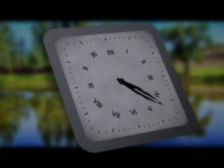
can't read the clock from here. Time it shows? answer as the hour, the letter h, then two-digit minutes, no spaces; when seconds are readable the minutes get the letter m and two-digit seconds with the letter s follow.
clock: 4h22
